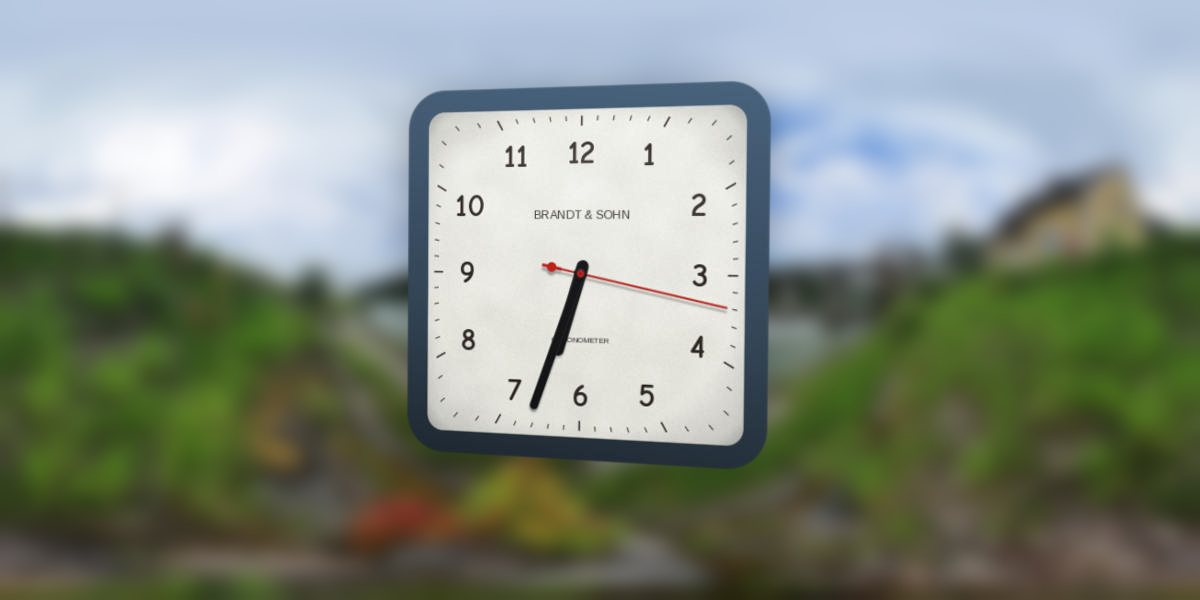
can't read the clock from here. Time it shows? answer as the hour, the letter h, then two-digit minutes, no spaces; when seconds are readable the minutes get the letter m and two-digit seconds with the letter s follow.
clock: 6h33m17s
